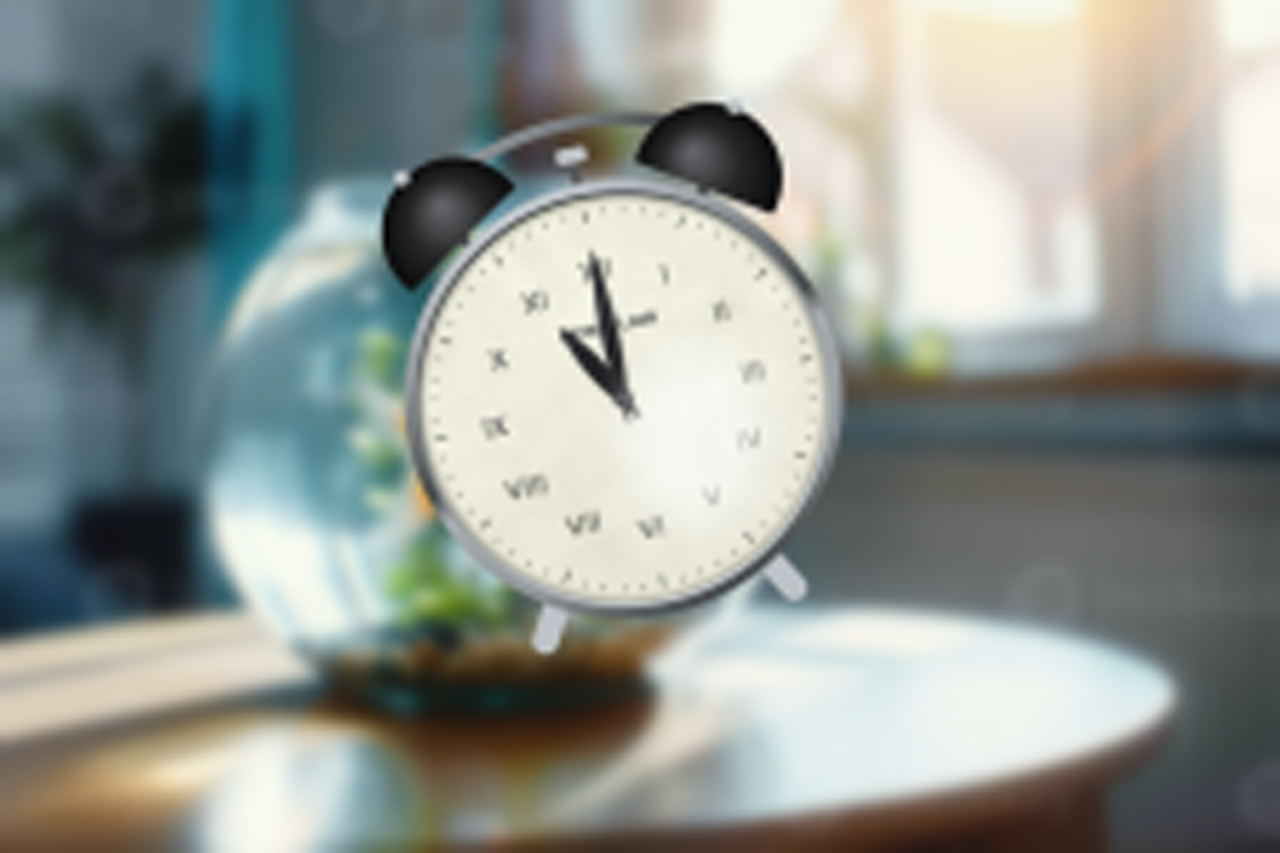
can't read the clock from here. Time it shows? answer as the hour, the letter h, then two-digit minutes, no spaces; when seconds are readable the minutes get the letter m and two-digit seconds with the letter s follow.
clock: 11h00
